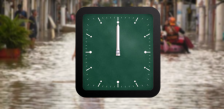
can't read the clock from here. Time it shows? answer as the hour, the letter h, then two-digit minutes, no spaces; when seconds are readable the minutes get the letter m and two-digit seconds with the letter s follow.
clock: 12h00
